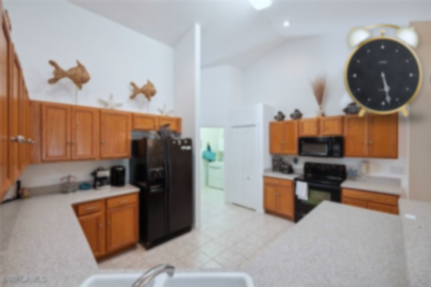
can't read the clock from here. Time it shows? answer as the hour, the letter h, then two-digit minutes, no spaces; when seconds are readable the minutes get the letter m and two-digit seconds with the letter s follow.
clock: 5h28
